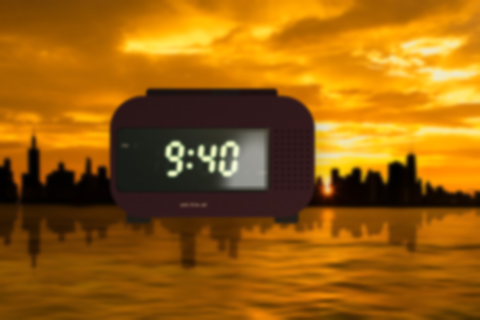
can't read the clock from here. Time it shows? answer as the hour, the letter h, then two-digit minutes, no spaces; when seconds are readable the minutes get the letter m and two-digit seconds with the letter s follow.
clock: 9h40
